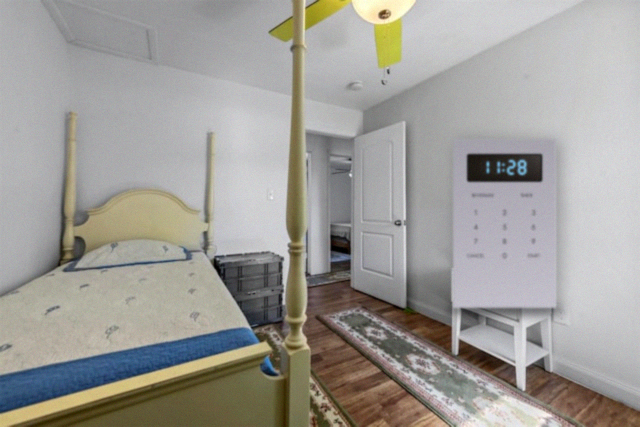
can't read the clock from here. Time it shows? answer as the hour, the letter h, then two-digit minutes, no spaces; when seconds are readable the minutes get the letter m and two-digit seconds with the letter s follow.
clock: 11h28
